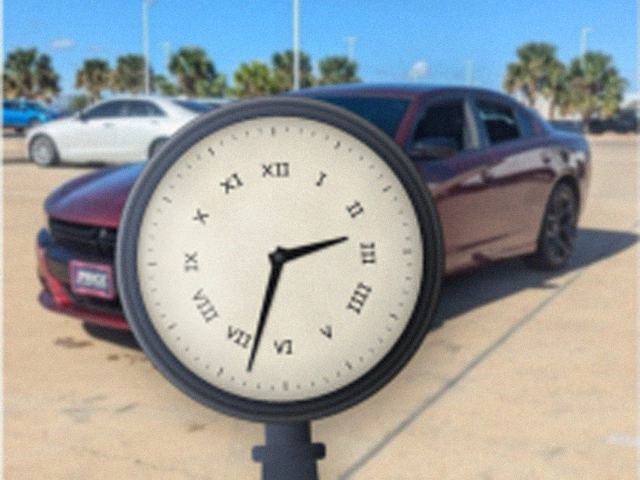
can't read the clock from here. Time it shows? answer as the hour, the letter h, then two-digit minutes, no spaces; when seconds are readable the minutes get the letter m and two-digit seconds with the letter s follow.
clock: 2h33
